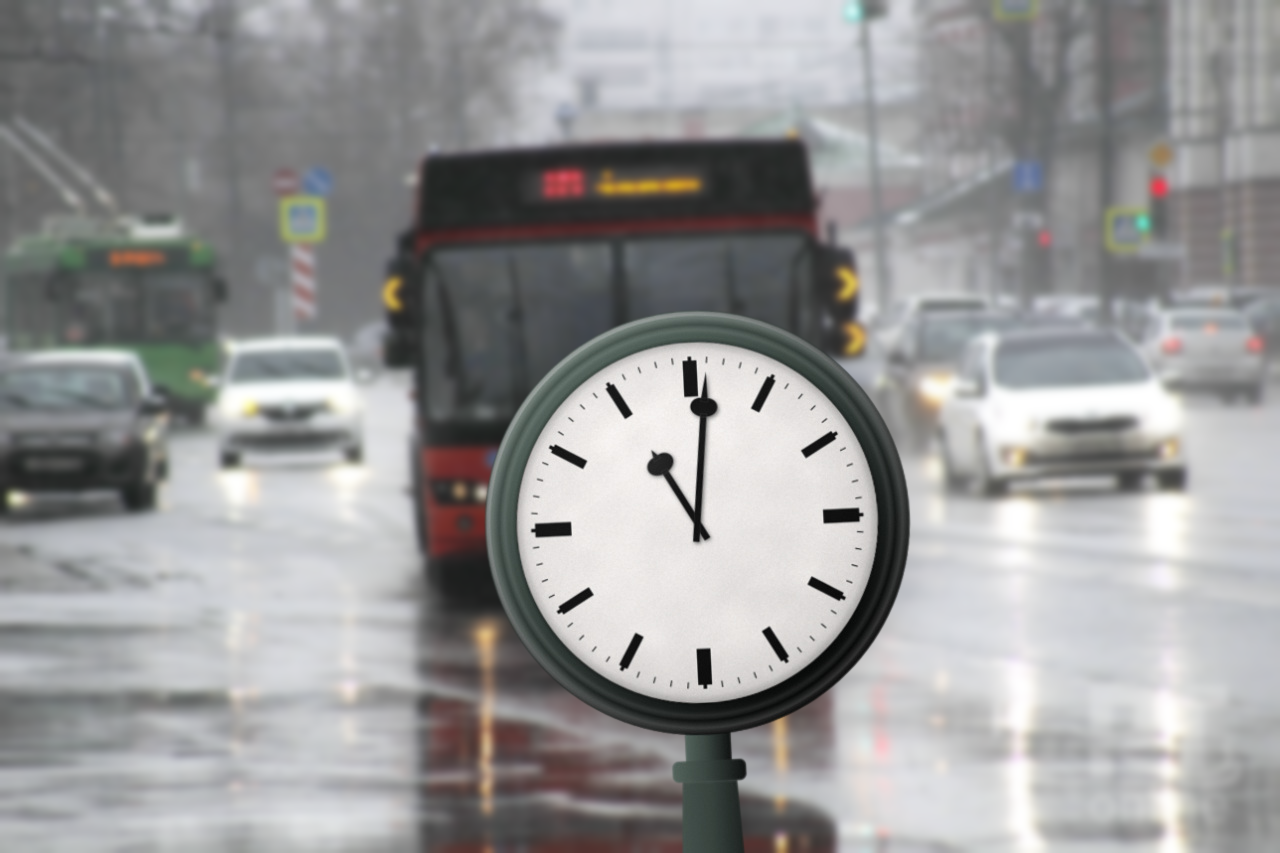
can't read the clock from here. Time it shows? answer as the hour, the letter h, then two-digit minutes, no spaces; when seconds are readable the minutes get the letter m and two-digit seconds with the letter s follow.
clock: 11h01
